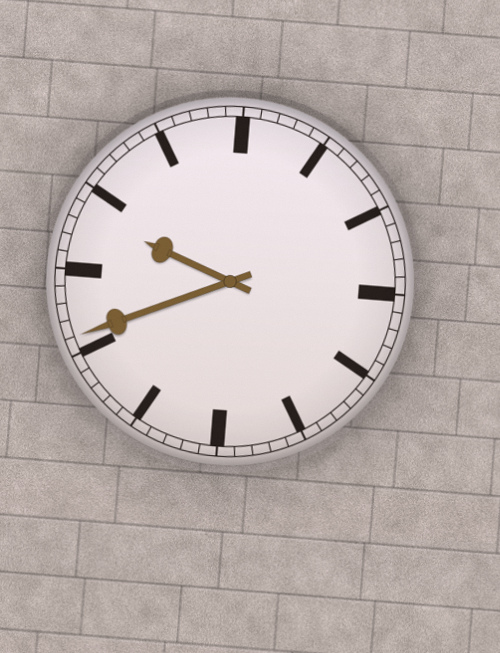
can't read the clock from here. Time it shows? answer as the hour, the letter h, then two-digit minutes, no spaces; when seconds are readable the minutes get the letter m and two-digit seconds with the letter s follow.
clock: 9h41
